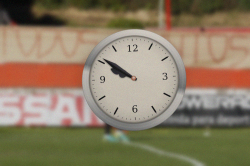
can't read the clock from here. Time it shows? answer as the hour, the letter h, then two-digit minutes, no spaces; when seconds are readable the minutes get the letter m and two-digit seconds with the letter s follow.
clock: 9h51
